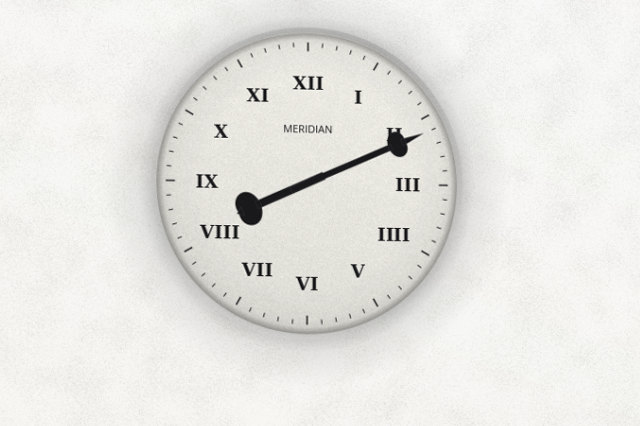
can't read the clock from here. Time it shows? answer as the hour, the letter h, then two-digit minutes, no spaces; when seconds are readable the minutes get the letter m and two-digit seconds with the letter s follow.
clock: 8h11
